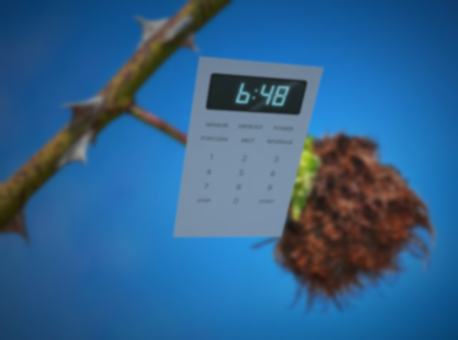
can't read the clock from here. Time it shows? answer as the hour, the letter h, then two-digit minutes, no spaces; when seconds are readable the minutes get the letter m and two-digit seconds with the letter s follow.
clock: 6h48
